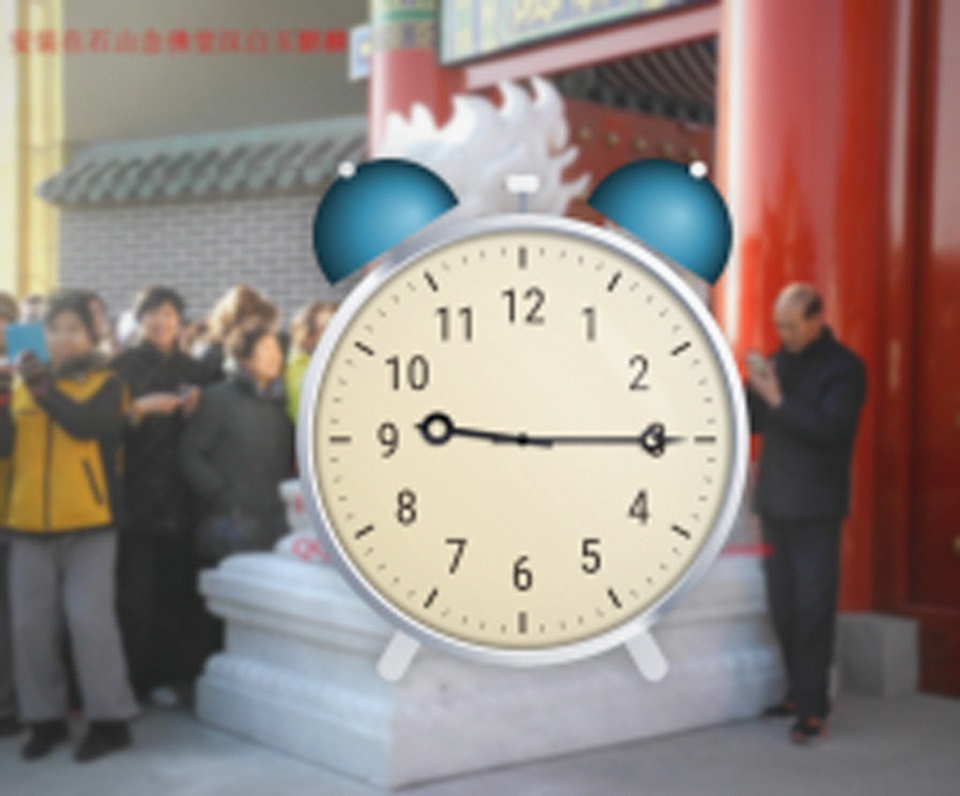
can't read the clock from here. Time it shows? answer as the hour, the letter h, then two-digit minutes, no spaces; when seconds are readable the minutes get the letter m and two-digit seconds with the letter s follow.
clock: 9h15
